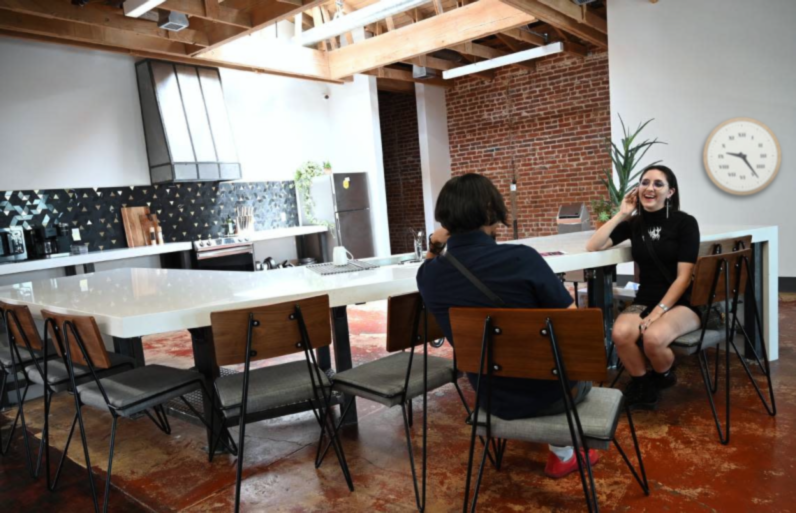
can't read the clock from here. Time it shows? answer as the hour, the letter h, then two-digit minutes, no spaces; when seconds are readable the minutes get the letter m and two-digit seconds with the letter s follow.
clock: 9h24
